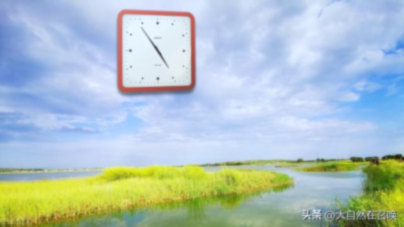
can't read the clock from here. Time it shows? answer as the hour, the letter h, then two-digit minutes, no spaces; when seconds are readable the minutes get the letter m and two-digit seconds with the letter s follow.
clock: 4h54
